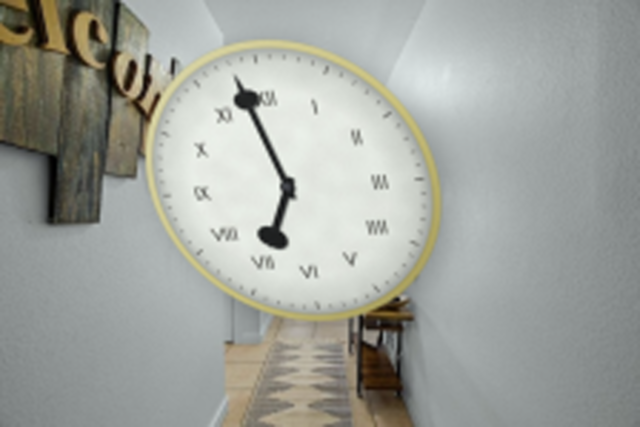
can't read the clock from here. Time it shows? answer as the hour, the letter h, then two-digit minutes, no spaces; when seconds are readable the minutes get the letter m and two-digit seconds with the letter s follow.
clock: 6h58
